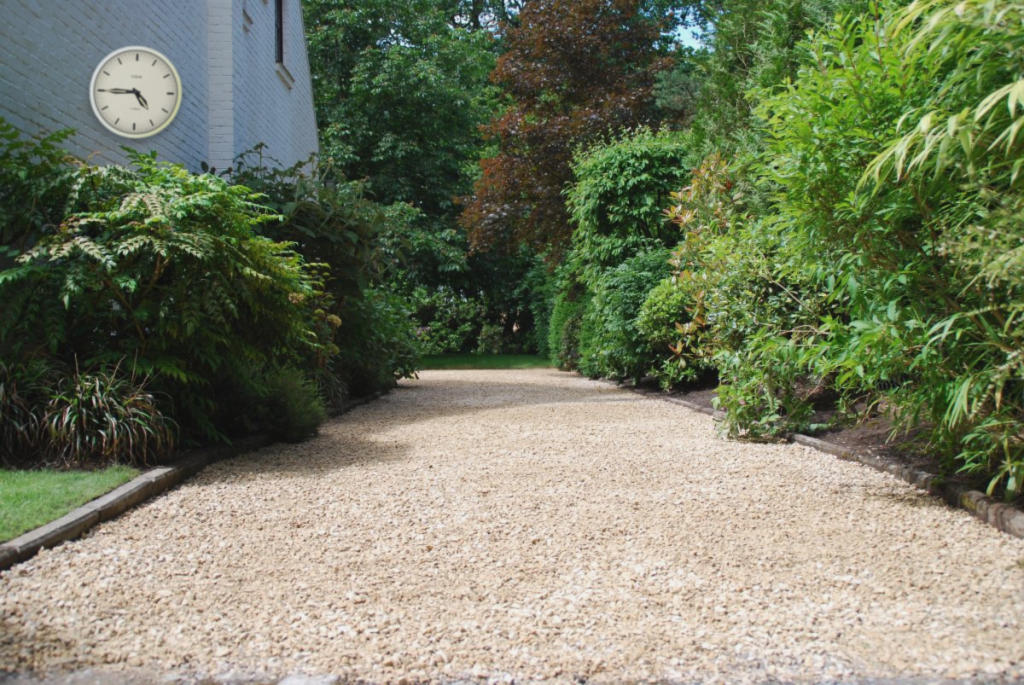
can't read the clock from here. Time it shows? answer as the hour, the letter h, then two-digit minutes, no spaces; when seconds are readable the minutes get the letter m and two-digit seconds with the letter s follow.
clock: 4h45
